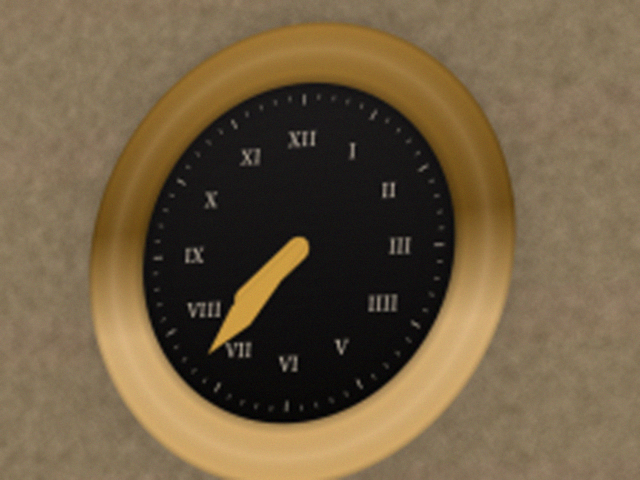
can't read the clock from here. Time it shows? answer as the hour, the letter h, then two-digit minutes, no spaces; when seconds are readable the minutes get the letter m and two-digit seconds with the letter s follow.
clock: 7h37
